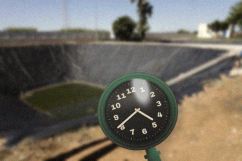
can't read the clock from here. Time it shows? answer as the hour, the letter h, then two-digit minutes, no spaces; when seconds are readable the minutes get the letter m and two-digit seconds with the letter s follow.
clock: 4h41
